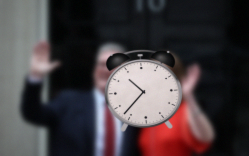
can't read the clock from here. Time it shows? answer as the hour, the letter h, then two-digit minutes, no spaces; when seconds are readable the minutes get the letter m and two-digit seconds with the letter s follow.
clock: 10h37
